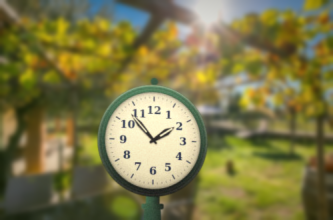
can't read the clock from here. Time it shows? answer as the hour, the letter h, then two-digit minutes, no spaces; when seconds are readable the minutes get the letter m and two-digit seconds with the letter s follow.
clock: 1h53
